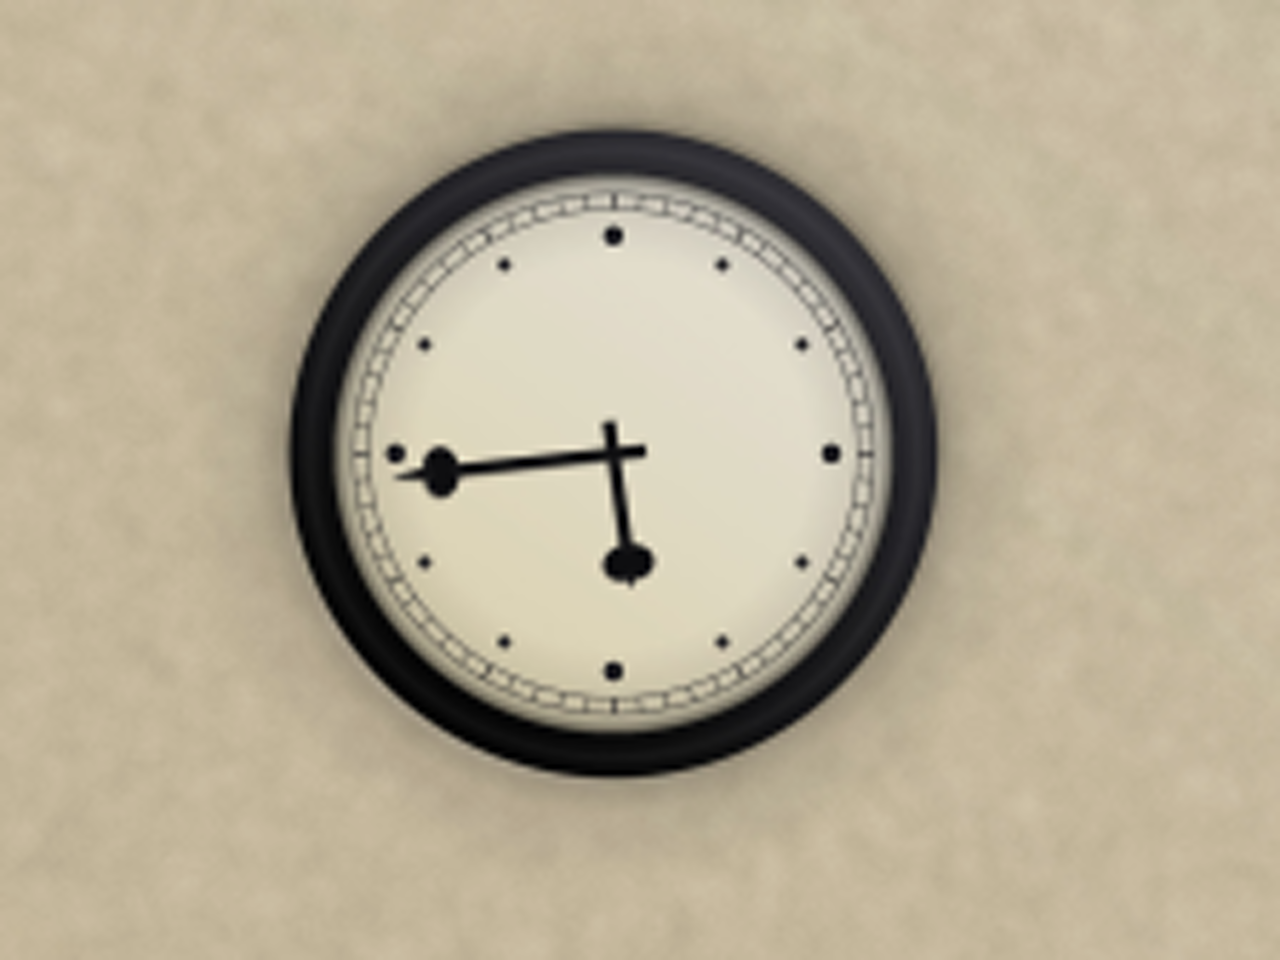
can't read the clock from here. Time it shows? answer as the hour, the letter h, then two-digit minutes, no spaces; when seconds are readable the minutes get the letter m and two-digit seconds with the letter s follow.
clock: 5h44
